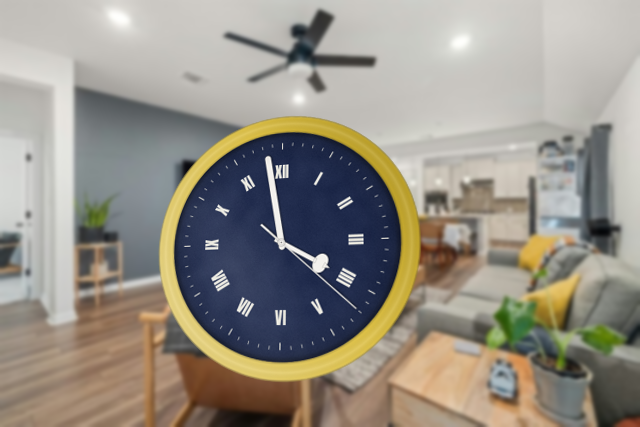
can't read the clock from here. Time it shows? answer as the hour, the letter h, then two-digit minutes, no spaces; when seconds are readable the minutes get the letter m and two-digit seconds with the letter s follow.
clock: 3h58m22s
